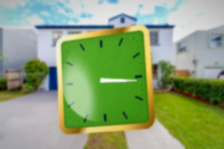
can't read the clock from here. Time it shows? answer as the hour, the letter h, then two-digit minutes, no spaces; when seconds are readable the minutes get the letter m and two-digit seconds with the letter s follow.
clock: 3h16
